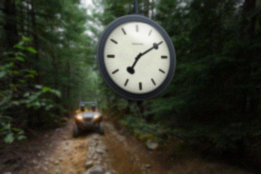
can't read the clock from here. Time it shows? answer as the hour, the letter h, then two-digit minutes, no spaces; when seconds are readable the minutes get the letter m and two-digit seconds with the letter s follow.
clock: 7h10
